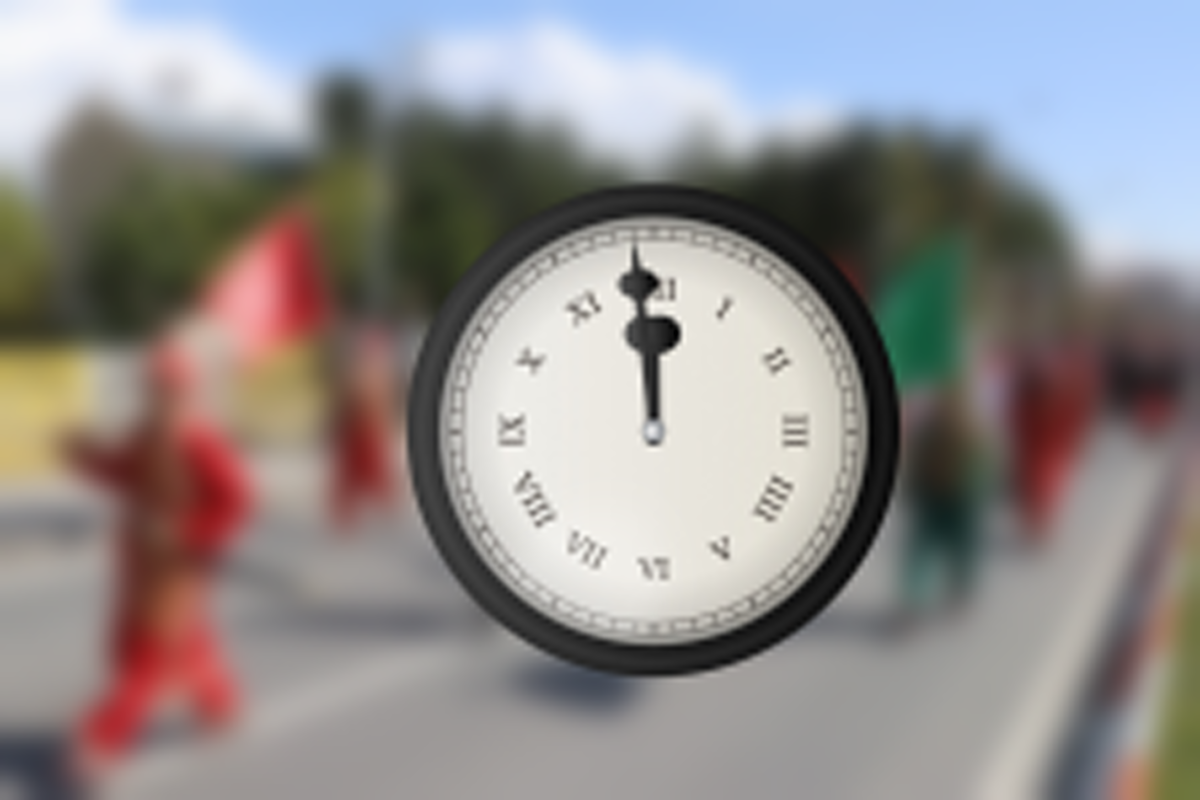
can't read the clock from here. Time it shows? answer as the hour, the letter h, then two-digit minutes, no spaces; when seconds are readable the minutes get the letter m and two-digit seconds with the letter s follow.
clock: 11h59
